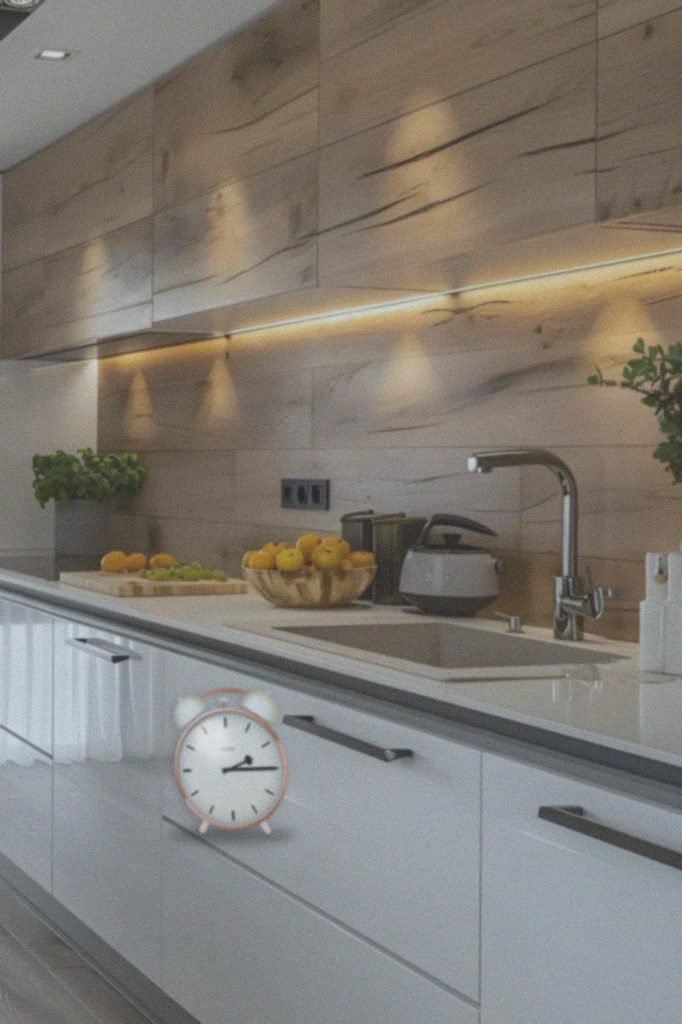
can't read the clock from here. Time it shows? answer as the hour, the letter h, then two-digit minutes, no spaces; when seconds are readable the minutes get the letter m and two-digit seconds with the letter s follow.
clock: 2h15
